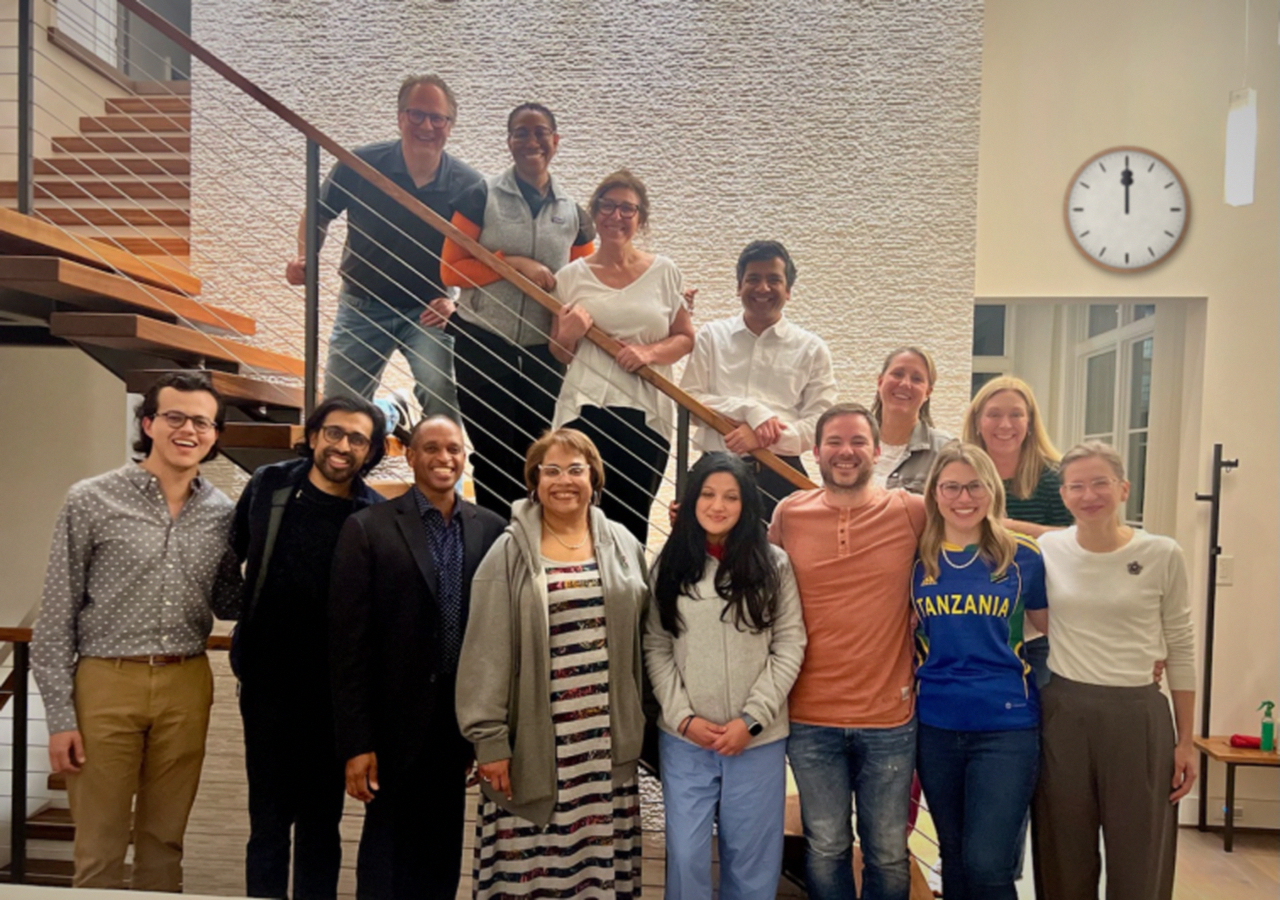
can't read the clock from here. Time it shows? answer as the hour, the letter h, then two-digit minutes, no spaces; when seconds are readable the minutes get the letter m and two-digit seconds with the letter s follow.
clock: 12h00
